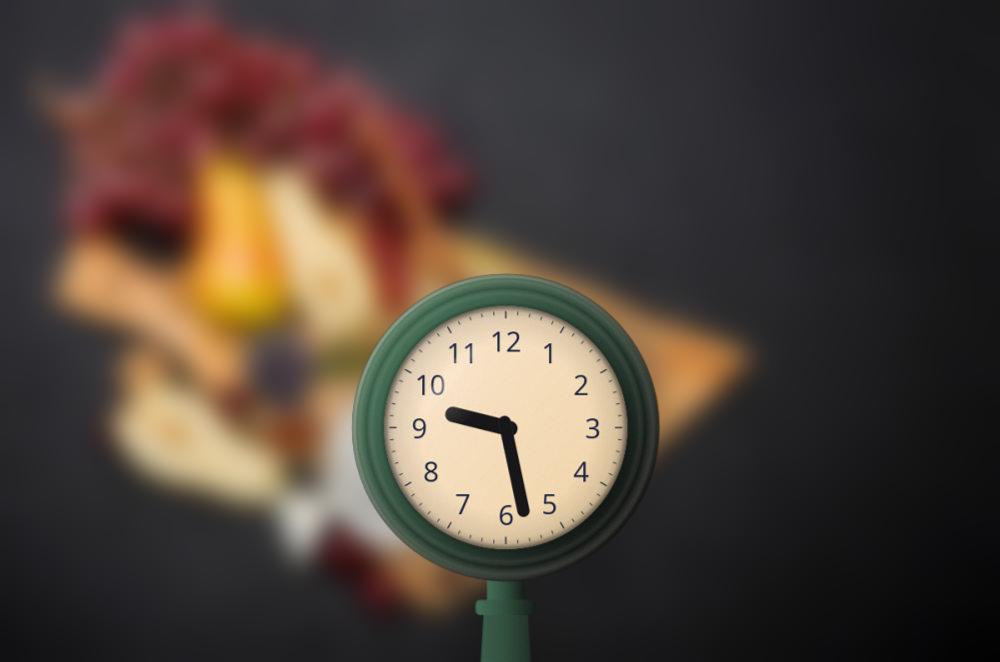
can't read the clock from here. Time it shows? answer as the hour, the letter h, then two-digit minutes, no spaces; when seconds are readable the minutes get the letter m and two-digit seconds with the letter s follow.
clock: 9h28
